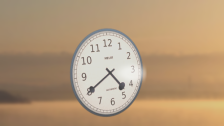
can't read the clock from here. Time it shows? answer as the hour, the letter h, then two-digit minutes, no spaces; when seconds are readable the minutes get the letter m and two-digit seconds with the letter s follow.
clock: 4h40
